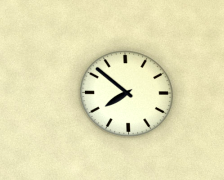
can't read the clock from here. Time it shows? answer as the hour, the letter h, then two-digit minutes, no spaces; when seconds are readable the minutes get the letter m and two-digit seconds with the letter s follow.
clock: 7h52
